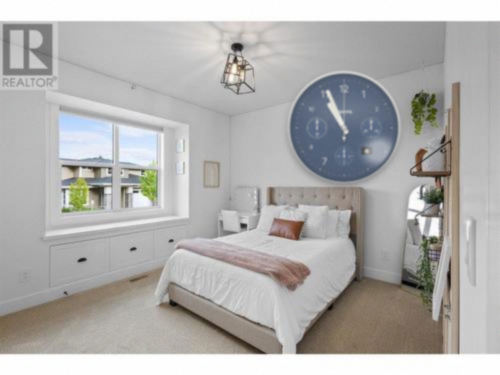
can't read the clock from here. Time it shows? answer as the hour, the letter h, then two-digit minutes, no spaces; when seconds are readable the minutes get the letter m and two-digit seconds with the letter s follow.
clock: 10h56
